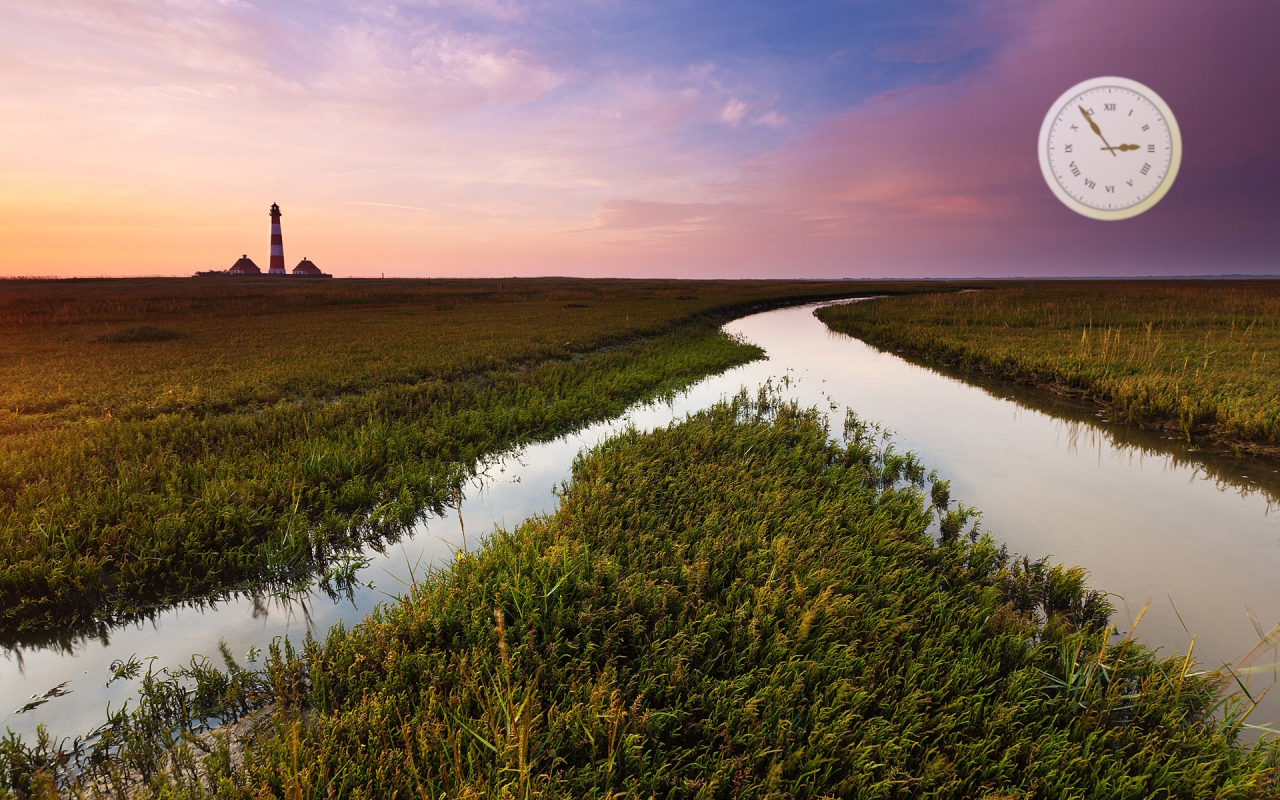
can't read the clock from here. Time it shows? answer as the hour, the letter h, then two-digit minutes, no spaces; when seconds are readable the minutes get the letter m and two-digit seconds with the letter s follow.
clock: 2h54
